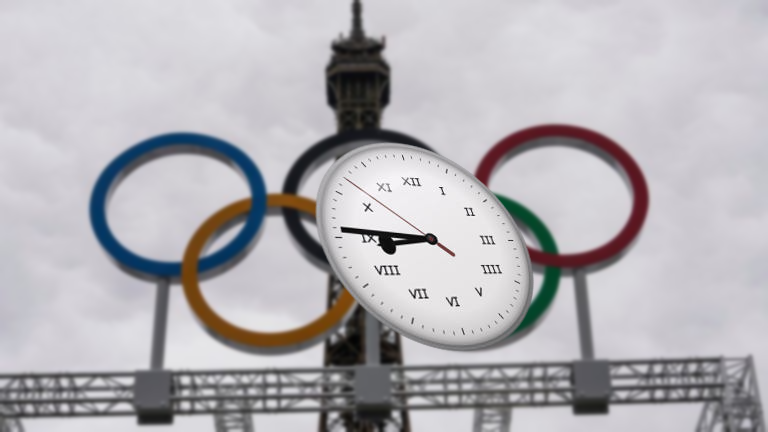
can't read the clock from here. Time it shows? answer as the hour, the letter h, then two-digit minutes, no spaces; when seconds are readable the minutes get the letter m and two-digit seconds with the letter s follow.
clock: 8h45m52s
